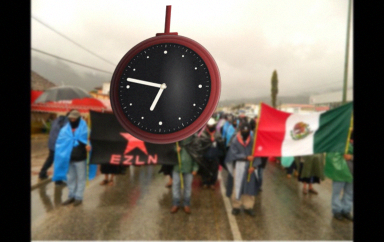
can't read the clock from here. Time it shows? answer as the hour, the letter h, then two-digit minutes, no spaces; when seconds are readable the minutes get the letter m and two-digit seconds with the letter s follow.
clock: 6h47
